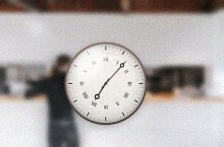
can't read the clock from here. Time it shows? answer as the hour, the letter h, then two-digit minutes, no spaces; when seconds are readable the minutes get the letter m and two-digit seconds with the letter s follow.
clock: 7h07
